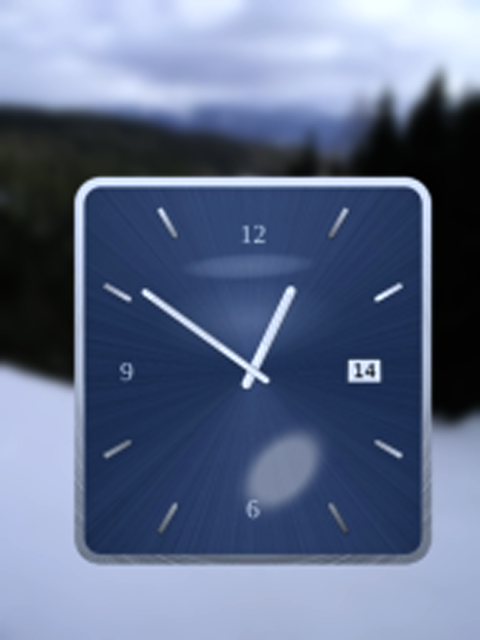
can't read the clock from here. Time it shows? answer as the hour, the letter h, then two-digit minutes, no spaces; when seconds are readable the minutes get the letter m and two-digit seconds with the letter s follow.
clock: 12h51
